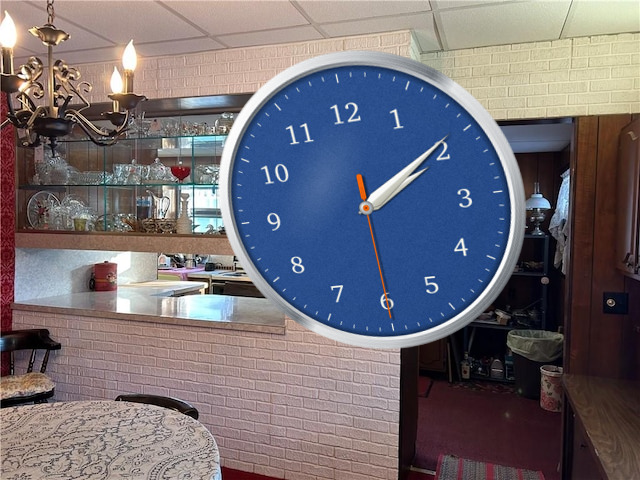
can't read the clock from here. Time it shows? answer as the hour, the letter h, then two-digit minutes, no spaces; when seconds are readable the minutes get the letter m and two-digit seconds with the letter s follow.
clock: 2h09m30s
